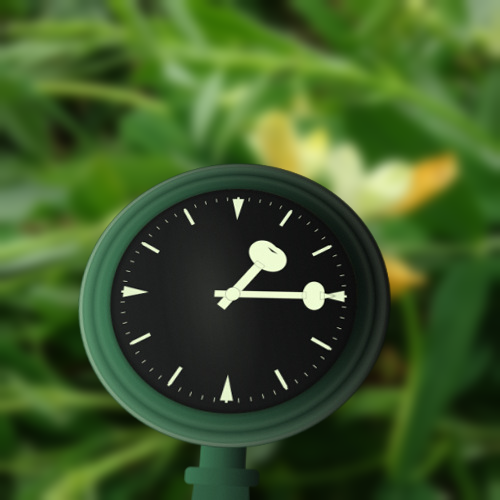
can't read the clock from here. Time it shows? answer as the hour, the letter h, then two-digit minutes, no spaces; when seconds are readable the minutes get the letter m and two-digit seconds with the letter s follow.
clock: 1h15
